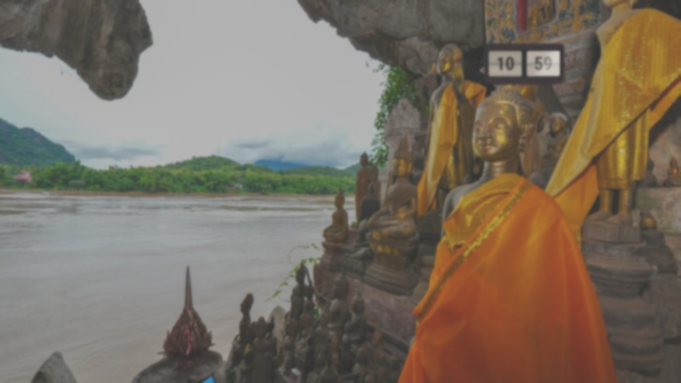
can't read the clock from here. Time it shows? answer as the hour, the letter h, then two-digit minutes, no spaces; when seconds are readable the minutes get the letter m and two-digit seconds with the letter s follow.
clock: 10h59
